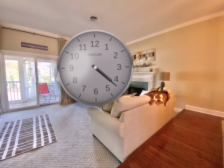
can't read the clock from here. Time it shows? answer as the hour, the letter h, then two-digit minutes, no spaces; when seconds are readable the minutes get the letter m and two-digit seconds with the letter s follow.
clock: 4h22
